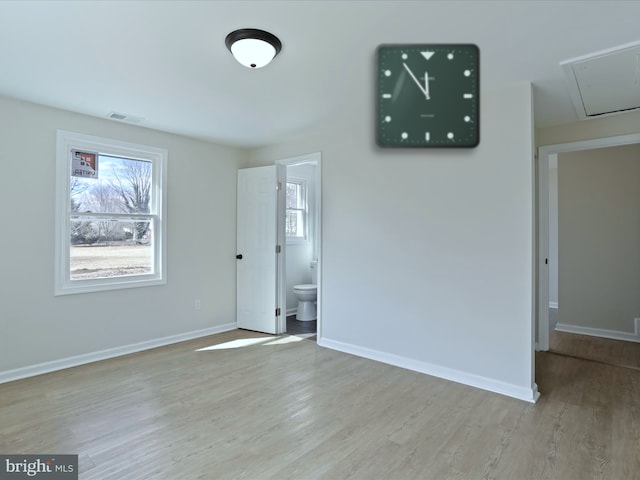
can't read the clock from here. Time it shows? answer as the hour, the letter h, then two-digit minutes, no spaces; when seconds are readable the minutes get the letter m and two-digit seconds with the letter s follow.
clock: 11h54
